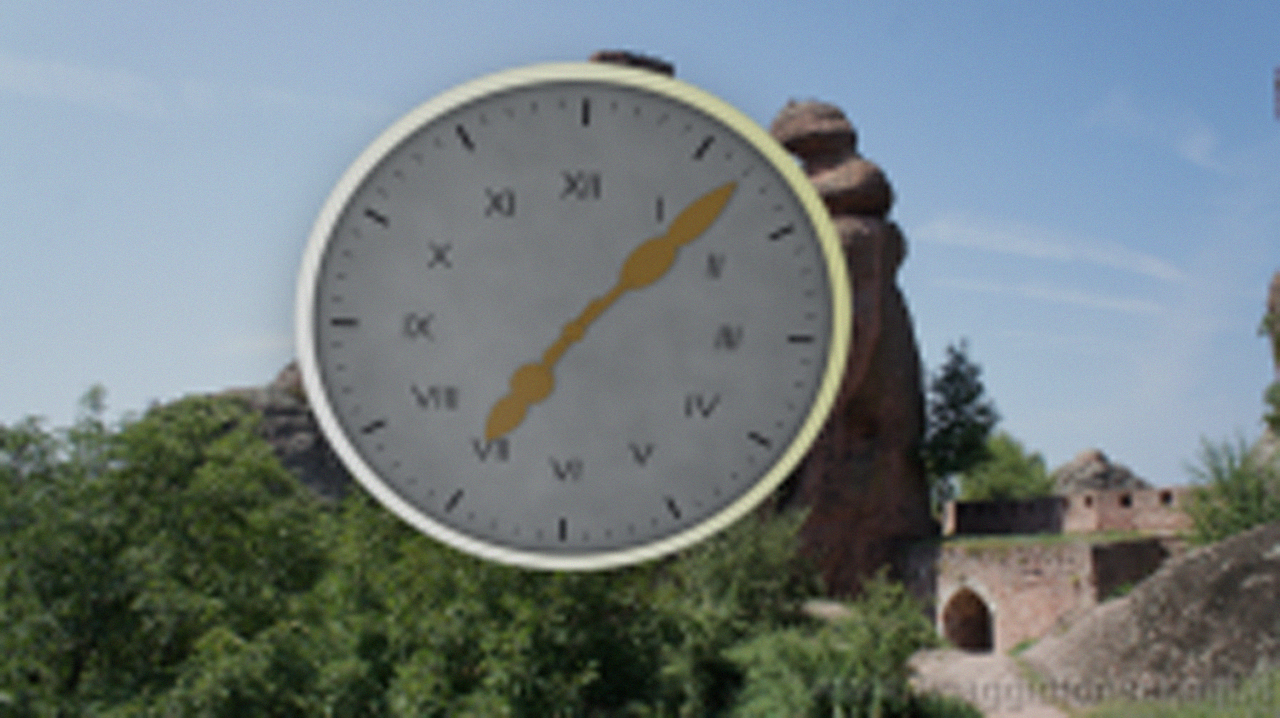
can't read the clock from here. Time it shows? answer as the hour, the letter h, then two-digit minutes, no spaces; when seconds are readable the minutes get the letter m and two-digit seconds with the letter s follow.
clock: 7h07
